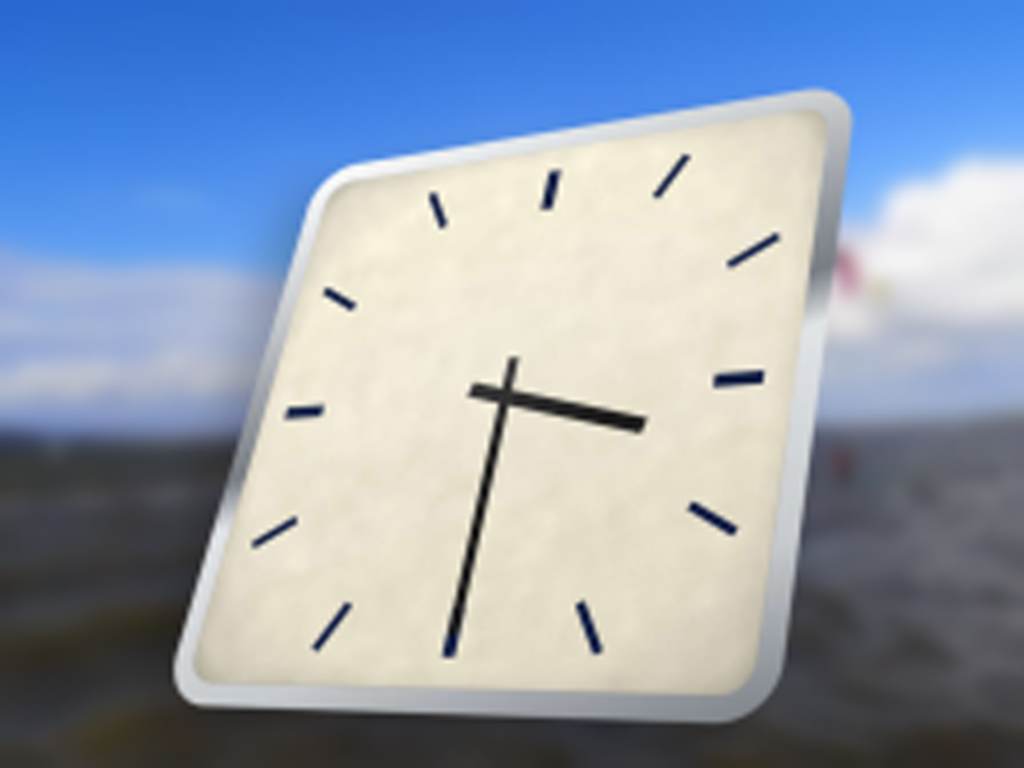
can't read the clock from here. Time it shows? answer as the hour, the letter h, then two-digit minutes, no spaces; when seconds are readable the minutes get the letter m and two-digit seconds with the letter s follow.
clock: 3h30
